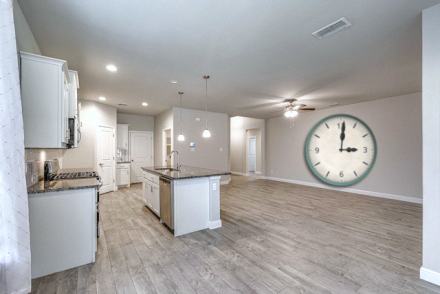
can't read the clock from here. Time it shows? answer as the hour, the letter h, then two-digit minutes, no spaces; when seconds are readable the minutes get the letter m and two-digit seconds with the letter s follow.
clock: 3h01
